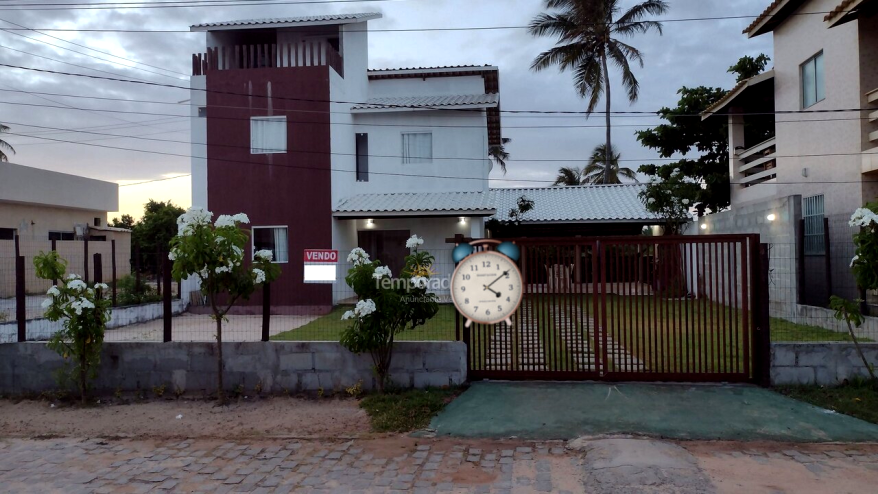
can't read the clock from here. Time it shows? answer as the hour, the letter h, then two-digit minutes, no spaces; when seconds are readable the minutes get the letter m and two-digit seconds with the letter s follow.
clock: 4h09
